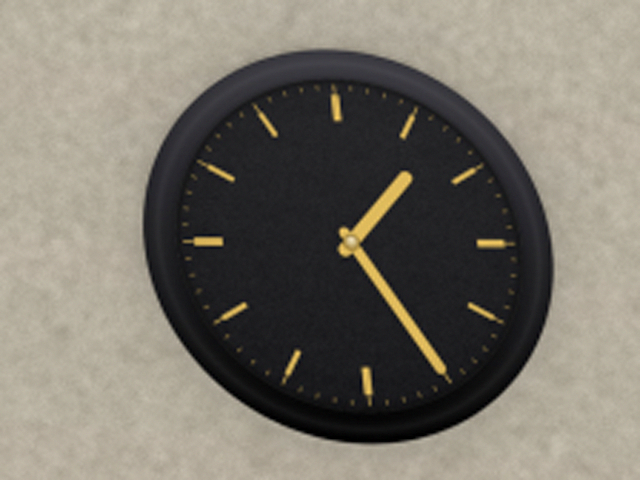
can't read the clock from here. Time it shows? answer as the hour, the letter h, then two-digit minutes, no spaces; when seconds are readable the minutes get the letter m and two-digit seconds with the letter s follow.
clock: 1h25
